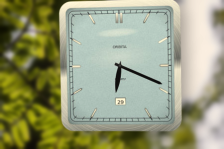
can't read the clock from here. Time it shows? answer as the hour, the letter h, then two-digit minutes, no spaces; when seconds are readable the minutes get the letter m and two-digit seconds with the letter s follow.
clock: 6h19
